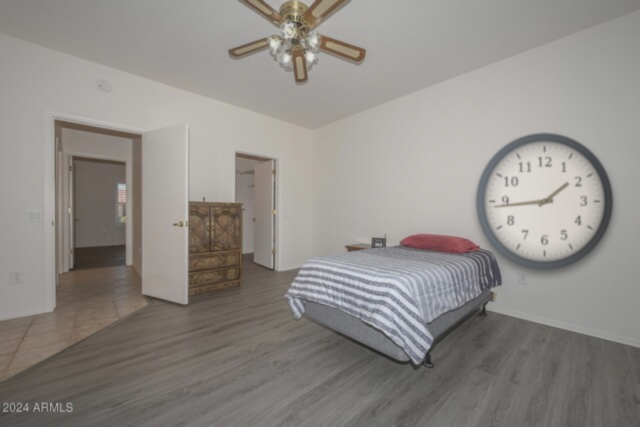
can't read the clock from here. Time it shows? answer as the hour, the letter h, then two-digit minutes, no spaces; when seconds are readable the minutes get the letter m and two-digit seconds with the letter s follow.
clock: 1h44
